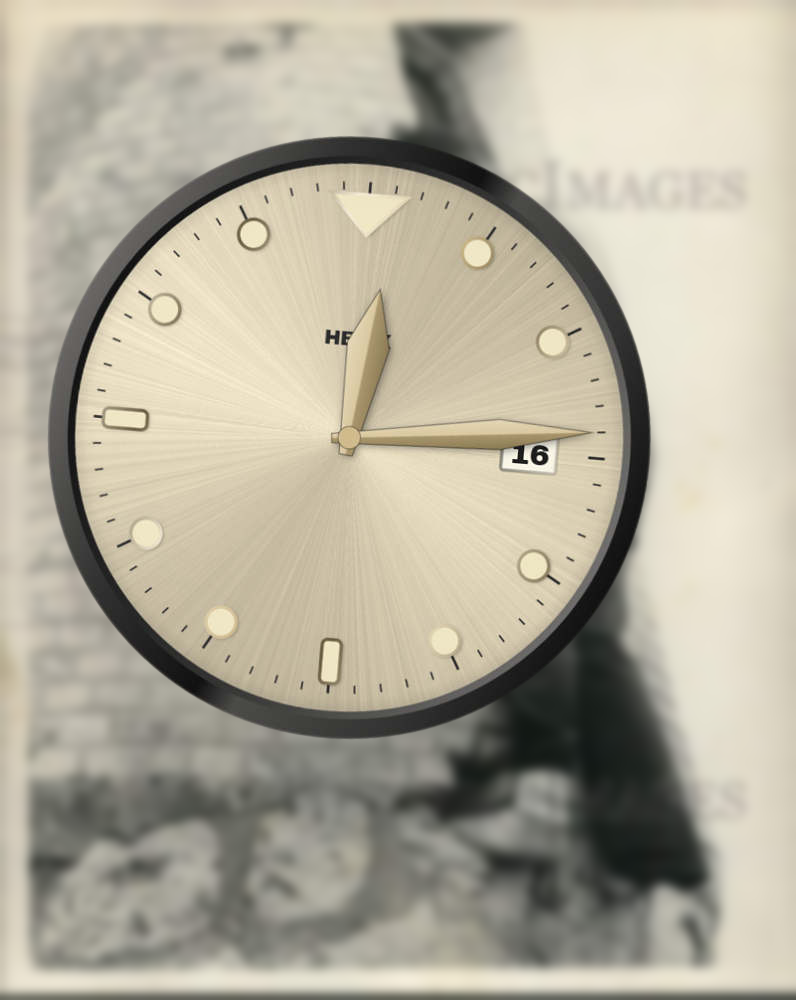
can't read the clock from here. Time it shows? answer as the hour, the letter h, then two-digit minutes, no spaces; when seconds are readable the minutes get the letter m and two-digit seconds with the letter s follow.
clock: 12h14
